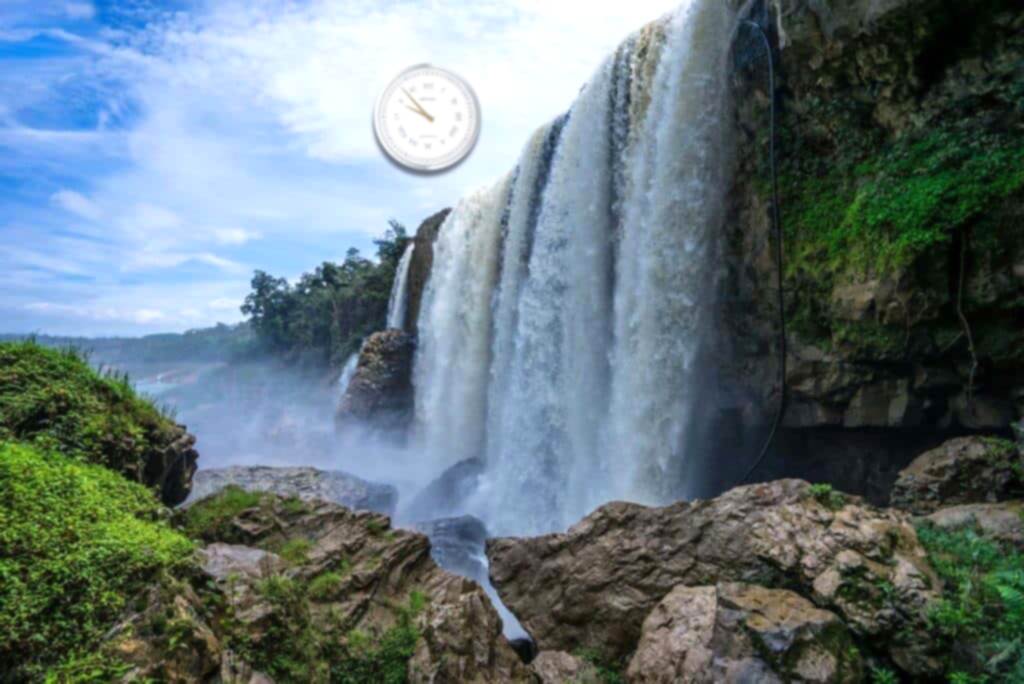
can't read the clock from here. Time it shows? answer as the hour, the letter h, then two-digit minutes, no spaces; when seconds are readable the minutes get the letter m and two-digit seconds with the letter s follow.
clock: 9h53
